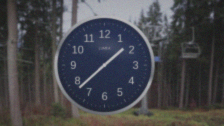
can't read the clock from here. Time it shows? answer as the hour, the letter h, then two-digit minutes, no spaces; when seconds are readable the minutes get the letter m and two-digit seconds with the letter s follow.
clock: 1h38
